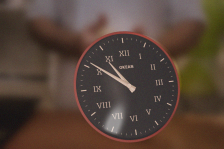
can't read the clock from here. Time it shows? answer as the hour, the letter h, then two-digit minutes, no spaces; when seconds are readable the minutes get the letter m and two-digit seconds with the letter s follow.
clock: 10h51
